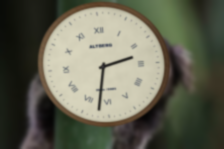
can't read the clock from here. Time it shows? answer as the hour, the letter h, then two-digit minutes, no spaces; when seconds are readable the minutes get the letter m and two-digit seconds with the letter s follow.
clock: 2h32
